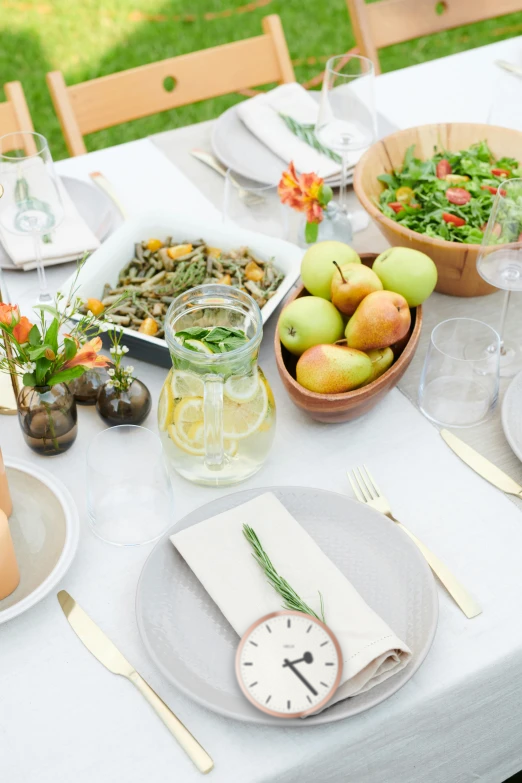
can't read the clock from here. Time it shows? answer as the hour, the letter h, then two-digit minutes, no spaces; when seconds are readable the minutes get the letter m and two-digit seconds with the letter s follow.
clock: 2h23
